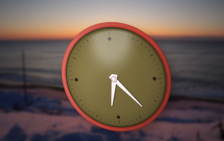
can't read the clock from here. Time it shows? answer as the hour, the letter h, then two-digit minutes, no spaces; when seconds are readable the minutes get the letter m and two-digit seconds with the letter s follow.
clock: 6h23
